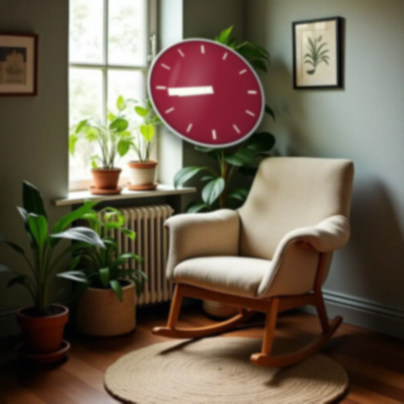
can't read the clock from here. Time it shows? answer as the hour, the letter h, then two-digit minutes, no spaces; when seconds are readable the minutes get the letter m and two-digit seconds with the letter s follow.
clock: 8h44
